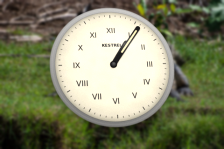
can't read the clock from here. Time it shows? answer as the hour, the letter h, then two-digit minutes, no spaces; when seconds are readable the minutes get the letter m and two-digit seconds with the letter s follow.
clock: 1h06
